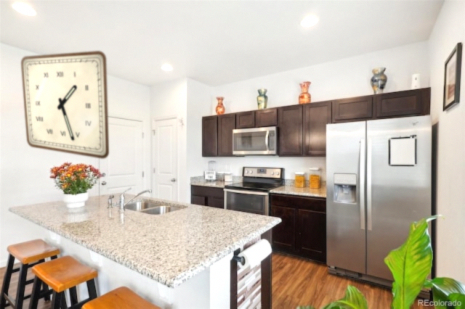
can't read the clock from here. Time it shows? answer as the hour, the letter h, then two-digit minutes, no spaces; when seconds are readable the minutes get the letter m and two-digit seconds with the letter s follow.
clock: 1h27
